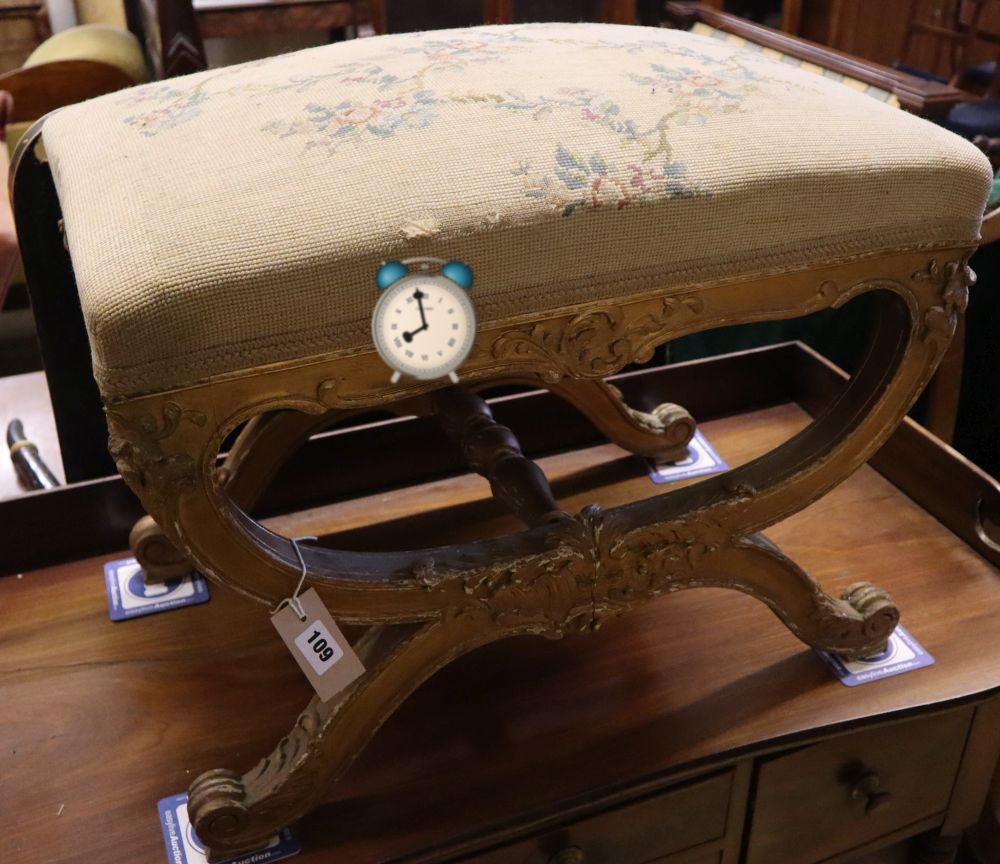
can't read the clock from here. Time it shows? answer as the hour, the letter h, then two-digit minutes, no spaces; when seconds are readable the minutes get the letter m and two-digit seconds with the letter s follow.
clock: 7h58
